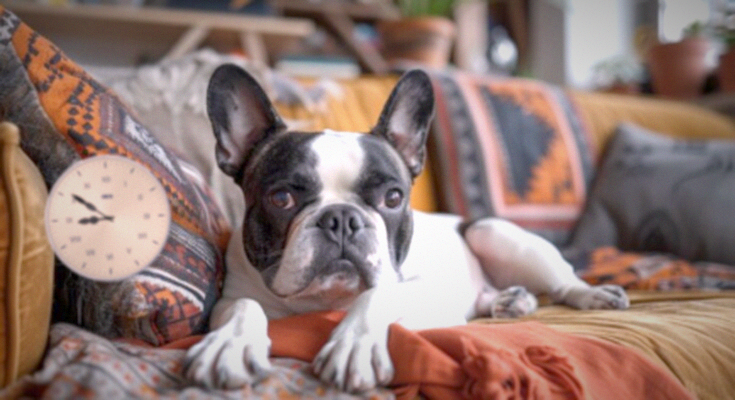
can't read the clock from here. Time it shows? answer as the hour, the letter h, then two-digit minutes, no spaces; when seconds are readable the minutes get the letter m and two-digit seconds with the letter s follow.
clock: 8h51
